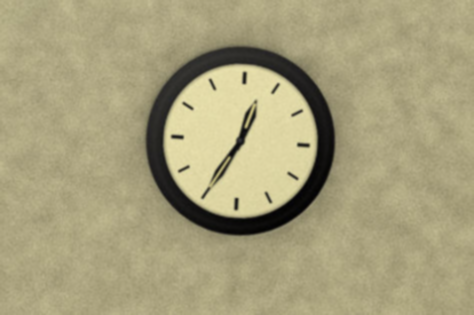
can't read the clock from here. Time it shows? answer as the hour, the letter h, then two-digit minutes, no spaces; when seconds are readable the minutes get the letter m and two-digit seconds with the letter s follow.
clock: 12h35
